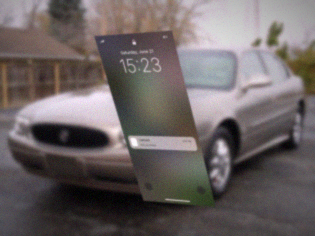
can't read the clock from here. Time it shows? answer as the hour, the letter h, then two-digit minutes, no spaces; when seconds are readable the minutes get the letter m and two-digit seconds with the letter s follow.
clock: 15h23
